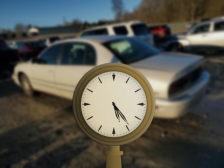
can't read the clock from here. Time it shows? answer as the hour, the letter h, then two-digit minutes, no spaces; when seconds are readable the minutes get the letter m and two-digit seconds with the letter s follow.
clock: 5h24
